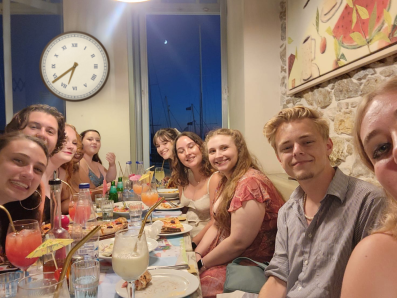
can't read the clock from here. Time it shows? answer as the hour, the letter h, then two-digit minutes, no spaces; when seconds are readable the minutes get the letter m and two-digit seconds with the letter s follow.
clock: 6h39
